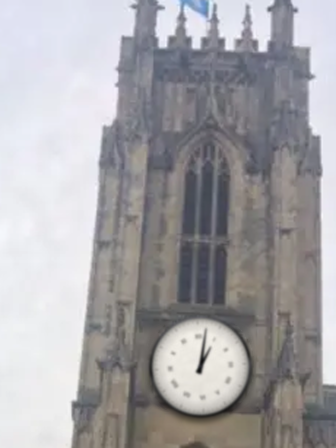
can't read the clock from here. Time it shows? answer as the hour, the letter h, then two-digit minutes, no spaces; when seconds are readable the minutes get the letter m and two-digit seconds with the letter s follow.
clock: 1h02
